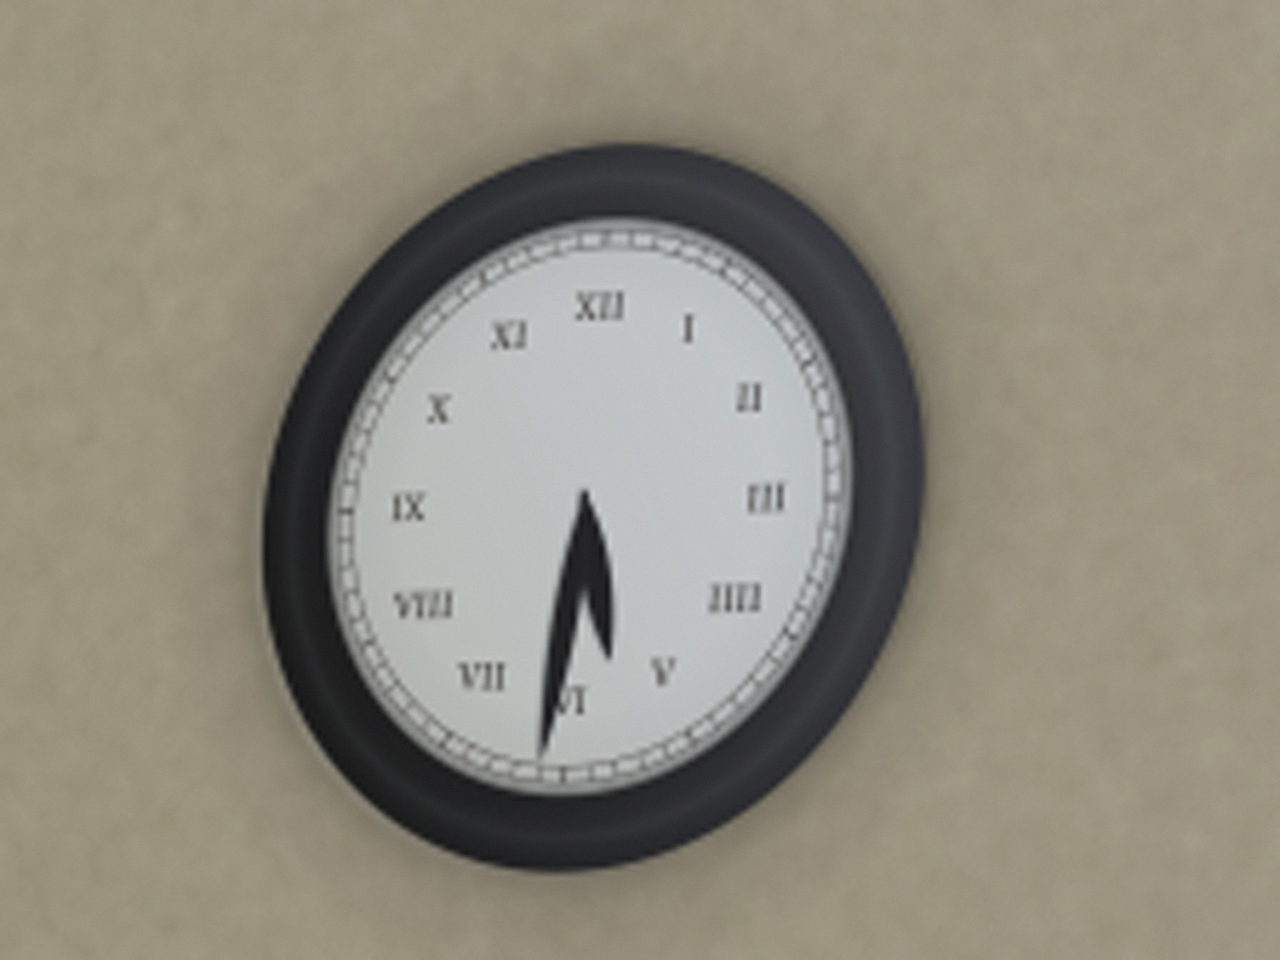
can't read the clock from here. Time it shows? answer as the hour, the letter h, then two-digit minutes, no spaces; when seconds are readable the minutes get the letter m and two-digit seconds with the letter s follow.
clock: 5h31
